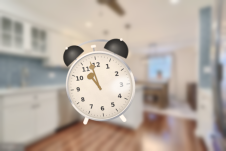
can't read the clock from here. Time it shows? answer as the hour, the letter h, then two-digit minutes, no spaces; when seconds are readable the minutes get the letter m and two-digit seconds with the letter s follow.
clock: 10h58
